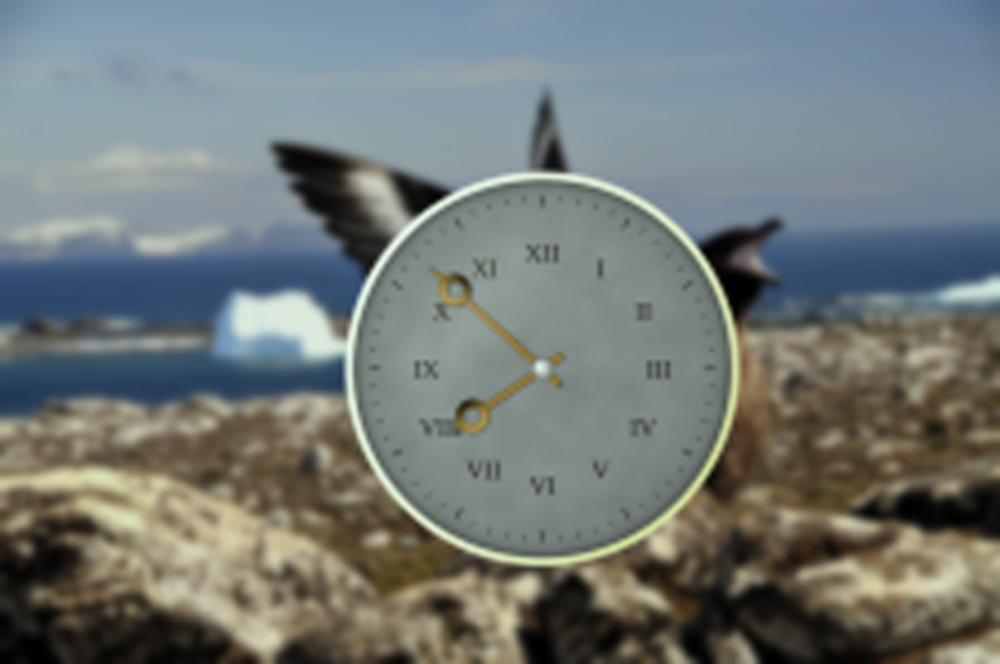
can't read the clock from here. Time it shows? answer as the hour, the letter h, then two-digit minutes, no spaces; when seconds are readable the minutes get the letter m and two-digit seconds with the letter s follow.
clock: 7h52
